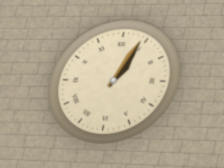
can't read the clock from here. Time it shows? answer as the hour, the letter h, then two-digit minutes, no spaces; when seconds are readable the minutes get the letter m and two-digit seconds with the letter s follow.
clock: 1h04
